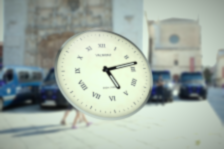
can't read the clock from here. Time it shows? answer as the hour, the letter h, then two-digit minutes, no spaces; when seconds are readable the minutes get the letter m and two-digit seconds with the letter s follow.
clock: 5h13
